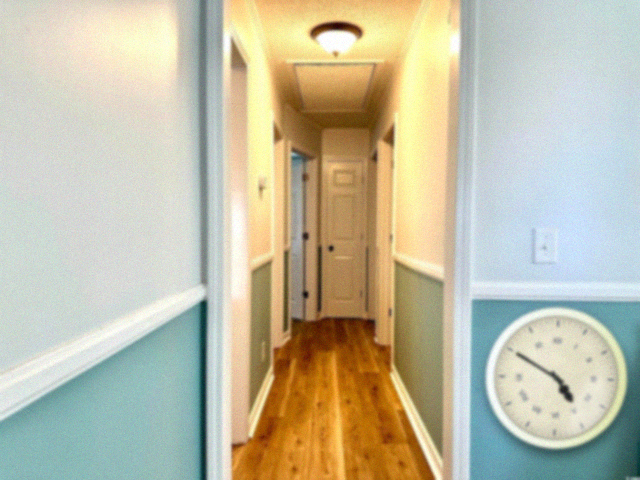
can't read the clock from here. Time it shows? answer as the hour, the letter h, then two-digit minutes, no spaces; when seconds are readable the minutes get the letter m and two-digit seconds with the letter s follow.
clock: 4h50
